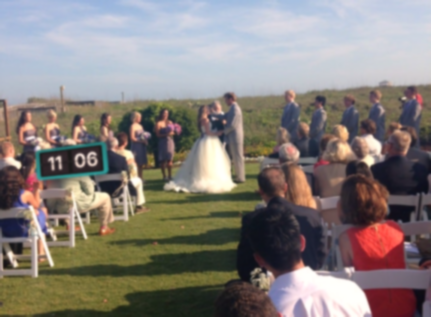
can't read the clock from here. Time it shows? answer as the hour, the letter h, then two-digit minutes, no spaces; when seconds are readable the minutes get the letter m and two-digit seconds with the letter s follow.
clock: 11h06
